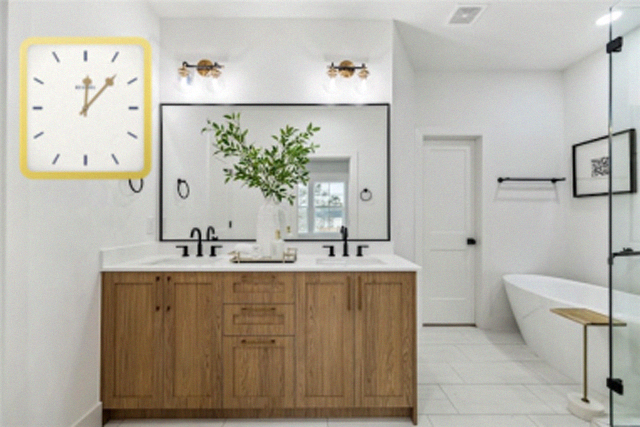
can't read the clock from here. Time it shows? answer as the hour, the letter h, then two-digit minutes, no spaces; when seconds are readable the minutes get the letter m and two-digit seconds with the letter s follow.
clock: 12h07
